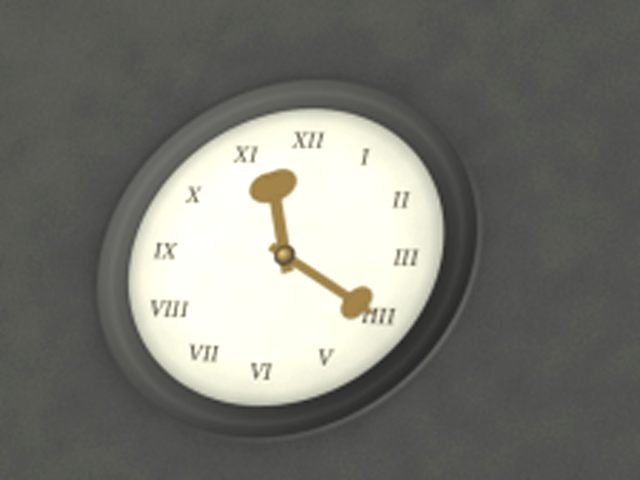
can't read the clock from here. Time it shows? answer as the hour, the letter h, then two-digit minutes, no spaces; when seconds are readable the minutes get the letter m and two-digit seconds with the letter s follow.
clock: 11h20
